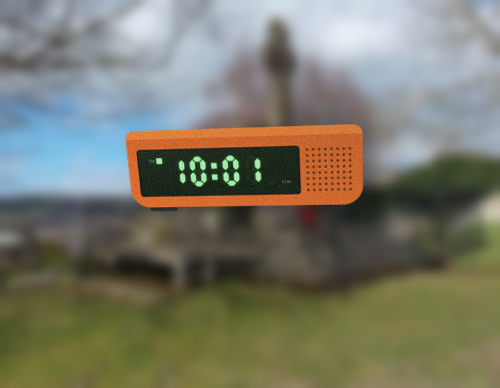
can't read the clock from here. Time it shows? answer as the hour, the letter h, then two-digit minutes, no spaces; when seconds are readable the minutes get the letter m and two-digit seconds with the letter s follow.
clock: 10h01
